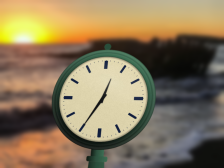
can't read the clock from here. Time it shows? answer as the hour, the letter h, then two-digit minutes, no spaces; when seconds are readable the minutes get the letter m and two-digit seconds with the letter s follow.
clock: 12h35
